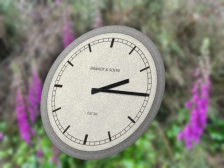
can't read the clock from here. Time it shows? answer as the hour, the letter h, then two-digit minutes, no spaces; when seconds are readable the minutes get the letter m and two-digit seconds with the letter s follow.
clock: 2h15
